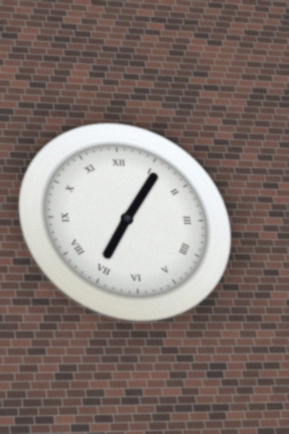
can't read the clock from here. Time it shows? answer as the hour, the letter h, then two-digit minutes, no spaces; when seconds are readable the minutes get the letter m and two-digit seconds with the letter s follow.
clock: 7h06
